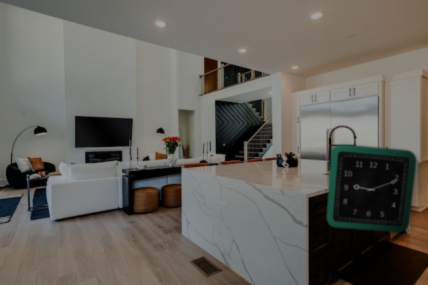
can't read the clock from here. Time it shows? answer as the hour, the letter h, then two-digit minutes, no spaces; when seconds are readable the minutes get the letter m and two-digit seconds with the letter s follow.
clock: 9h11
